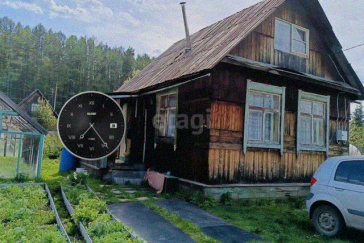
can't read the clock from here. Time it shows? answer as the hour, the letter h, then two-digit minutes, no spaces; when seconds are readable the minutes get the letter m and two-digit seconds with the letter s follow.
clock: 7h24
